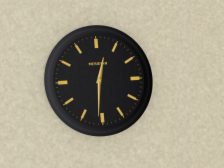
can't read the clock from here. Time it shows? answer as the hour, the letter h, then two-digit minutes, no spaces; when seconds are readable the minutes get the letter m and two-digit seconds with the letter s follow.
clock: 12h31
